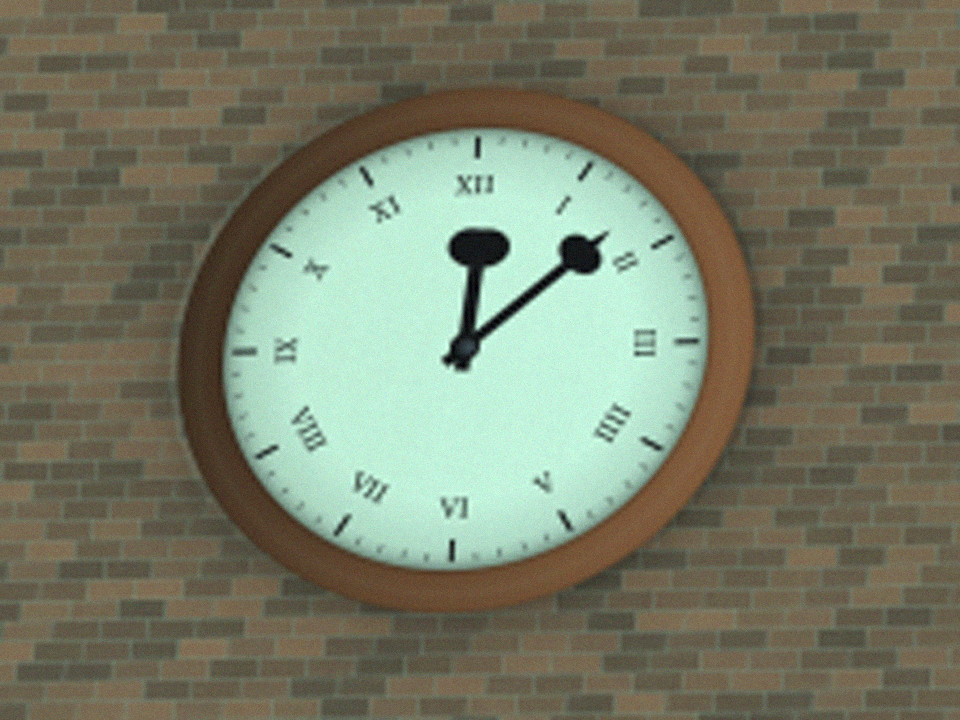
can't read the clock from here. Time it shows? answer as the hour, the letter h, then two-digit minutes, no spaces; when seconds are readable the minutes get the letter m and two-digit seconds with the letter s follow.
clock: 12h08
